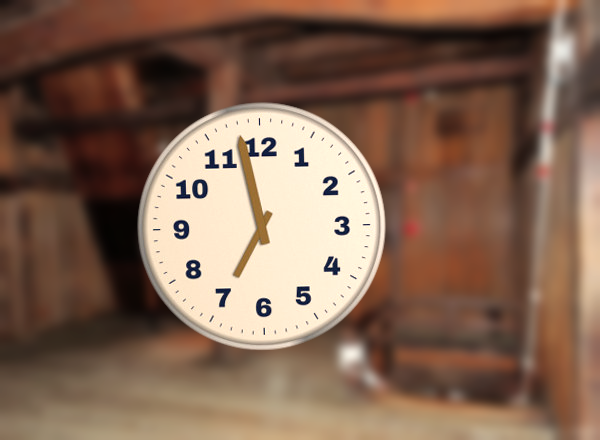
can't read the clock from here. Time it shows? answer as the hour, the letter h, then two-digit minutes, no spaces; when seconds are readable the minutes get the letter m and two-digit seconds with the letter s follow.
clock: 6h58
